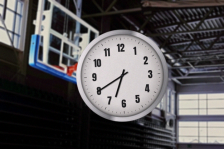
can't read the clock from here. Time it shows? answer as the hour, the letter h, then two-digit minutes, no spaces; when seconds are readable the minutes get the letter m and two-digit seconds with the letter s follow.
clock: 6h40
